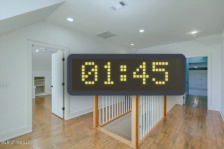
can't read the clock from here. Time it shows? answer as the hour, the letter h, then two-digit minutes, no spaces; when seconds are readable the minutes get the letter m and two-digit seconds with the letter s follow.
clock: 1h45
